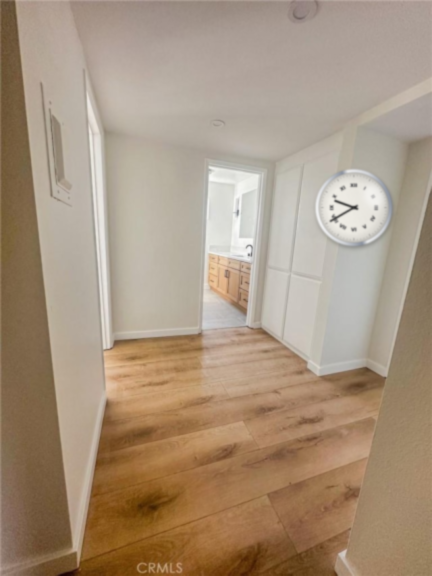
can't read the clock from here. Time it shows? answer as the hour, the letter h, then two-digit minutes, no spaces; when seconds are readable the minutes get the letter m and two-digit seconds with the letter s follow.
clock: 9h40
